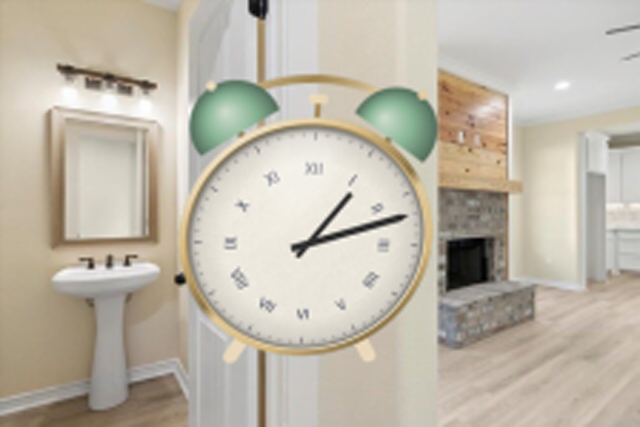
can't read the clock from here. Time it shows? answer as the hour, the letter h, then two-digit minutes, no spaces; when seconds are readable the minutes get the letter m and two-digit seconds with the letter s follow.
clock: 1h12
